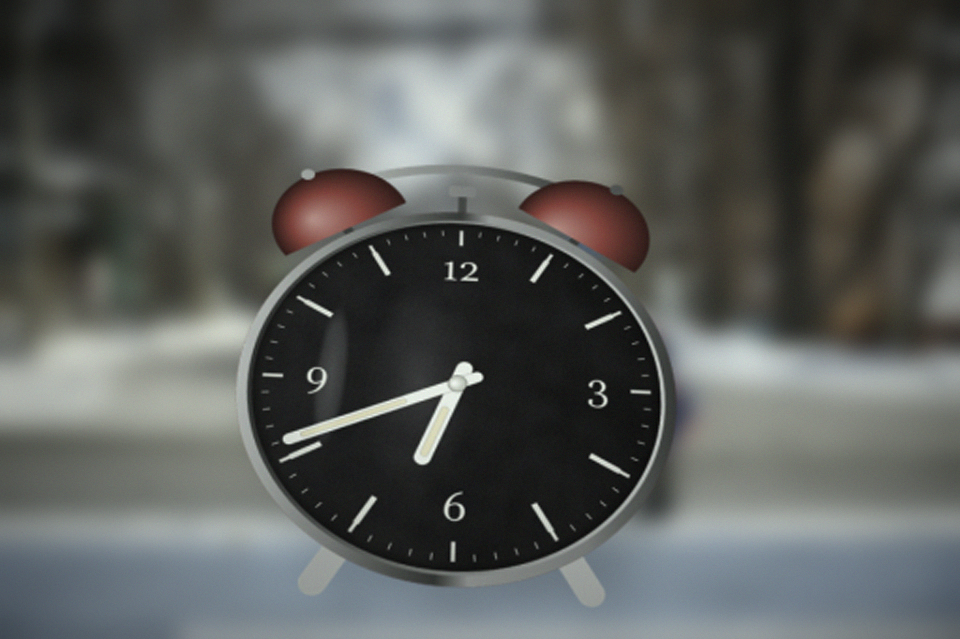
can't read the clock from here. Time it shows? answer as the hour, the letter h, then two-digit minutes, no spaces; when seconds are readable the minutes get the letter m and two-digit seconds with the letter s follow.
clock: 6h41
